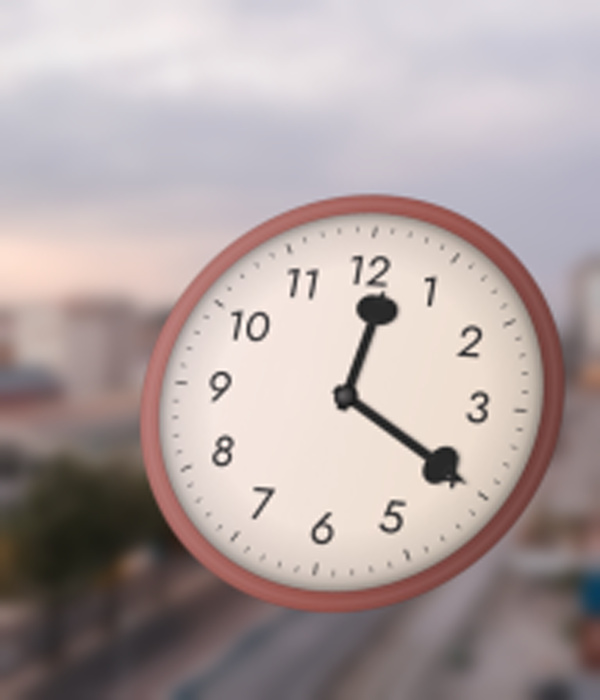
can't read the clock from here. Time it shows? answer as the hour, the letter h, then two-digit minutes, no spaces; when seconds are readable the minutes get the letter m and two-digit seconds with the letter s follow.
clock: 12h20
